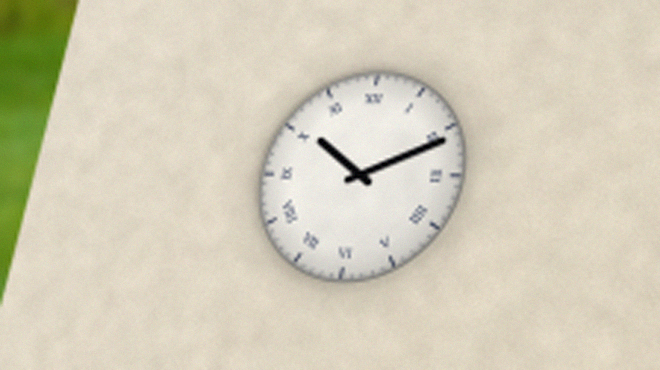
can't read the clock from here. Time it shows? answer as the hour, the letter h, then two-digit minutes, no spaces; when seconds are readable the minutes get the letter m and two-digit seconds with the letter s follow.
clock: 10h11
